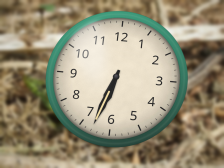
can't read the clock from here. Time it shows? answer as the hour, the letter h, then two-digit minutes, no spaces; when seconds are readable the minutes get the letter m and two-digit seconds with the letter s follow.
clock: 6h33
